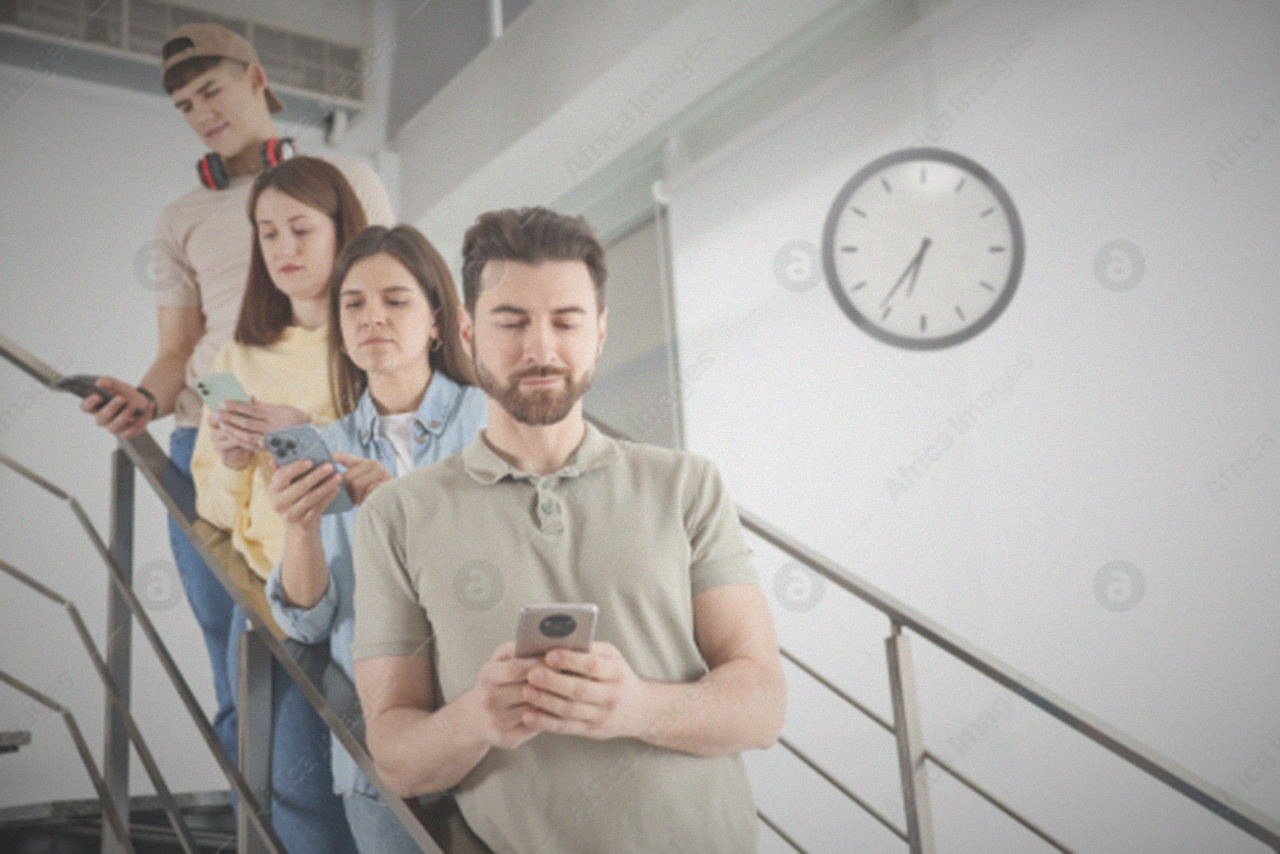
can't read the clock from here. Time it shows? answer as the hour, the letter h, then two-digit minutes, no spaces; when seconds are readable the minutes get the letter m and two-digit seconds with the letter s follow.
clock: 6h36
